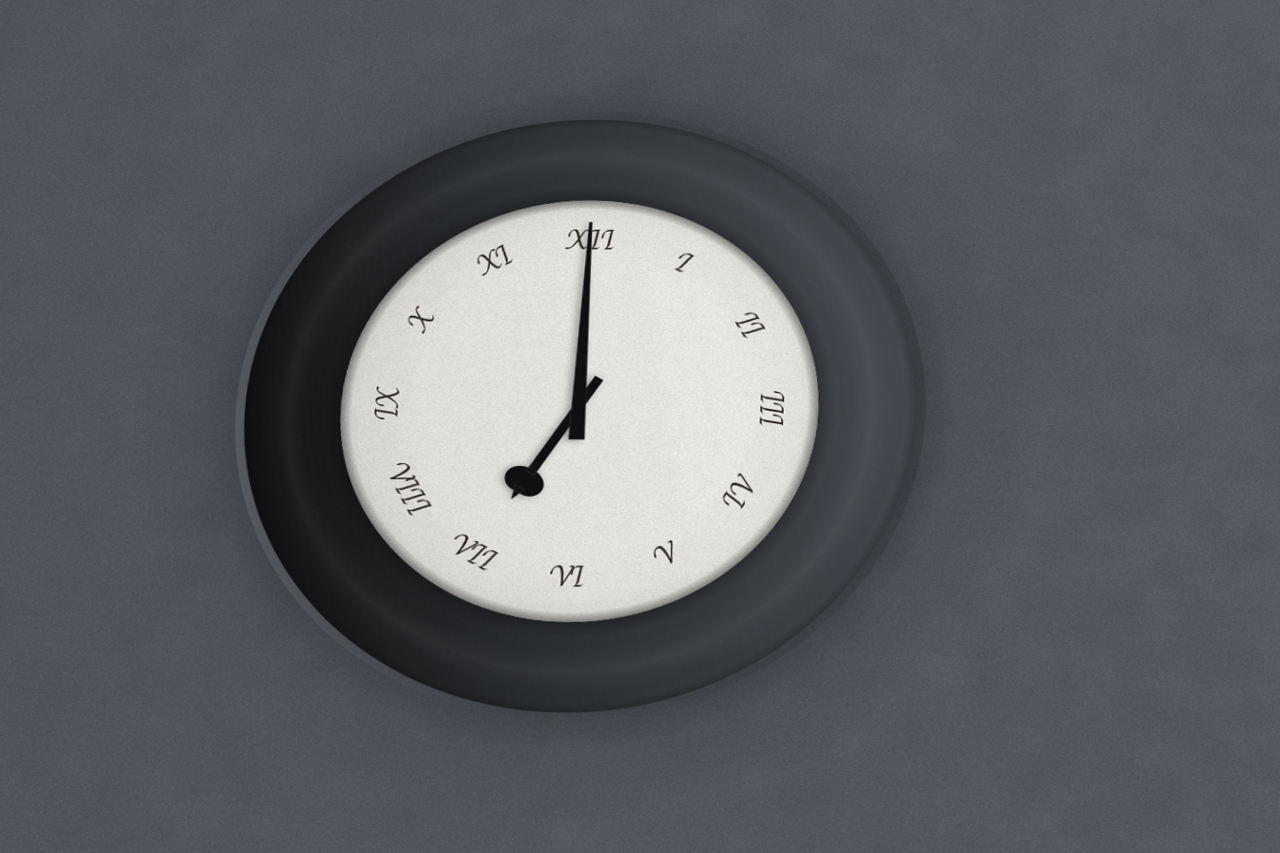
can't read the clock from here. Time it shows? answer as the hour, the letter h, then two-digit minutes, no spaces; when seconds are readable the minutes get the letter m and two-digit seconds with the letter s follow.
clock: 7h00
